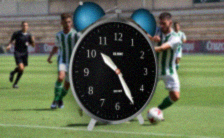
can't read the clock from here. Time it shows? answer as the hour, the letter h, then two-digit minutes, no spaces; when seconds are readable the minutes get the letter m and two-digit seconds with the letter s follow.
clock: 10h25
